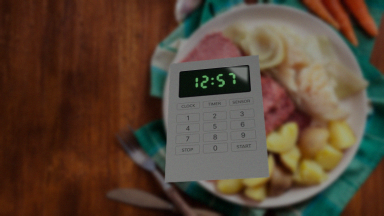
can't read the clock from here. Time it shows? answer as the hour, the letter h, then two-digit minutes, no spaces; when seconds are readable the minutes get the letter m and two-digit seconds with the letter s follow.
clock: 12h57
